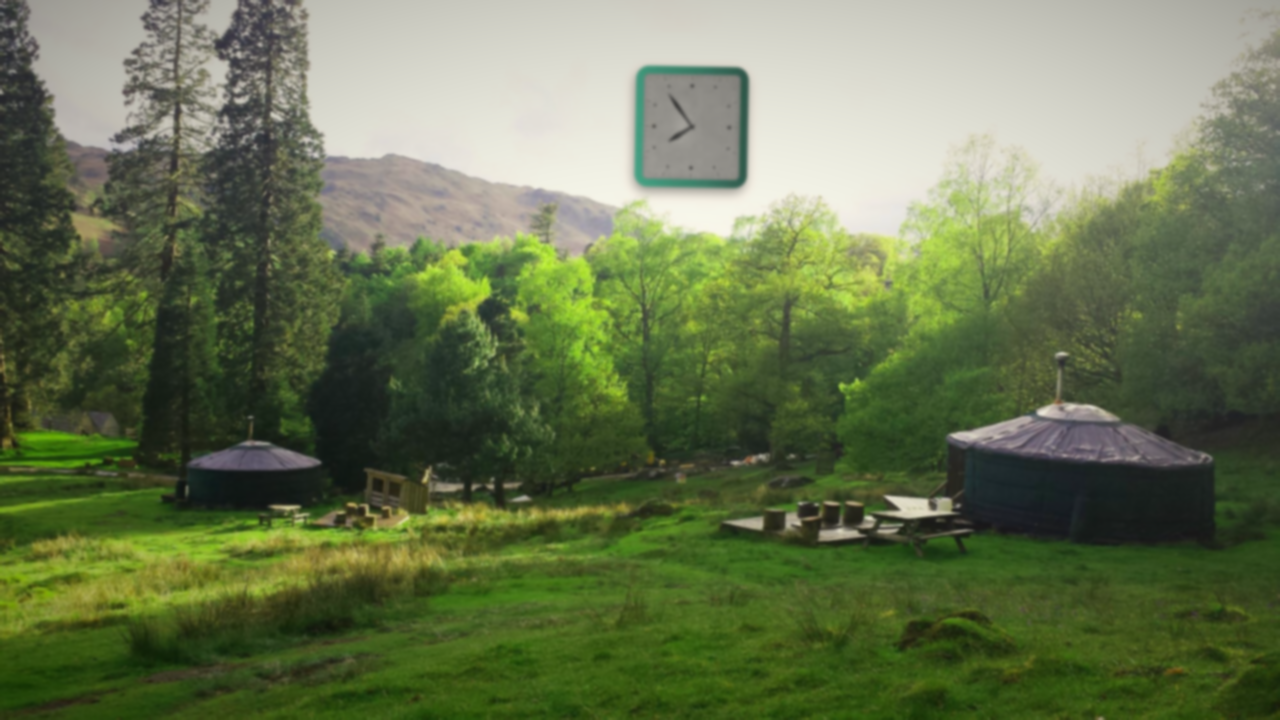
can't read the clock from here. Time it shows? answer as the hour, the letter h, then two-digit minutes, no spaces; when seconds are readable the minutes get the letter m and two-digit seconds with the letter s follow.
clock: 7h54
